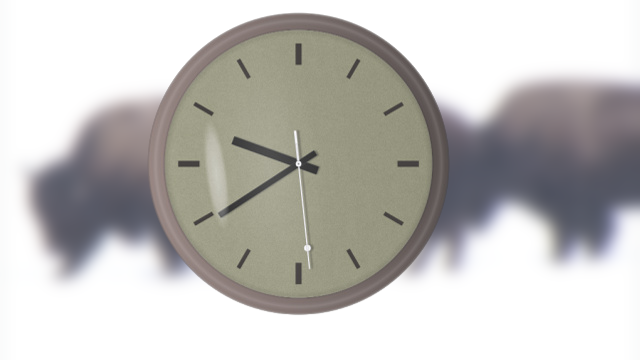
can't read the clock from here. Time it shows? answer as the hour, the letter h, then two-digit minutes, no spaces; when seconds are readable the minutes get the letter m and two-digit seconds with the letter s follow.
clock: 9h39m29s
